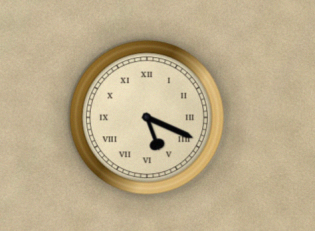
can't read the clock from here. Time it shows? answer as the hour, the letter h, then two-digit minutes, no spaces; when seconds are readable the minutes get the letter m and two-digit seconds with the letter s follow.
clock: 5h19
